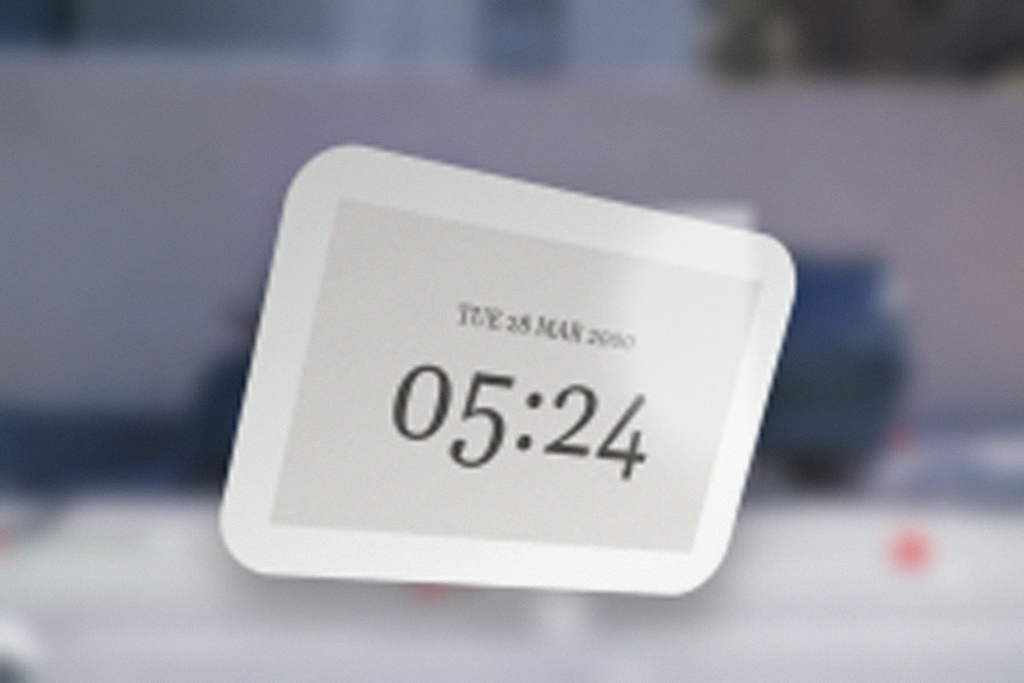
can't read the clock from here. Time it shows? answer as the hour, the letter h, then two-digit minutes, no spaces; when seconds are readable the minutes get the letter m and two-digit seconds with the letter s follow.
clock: 5h24
